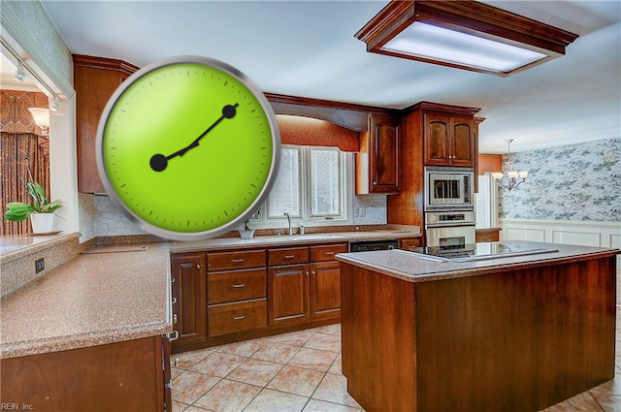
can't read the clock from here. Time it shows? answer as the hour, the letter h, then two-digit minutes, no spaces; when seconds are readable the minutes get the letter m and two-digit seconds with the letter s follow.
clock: 8h08
